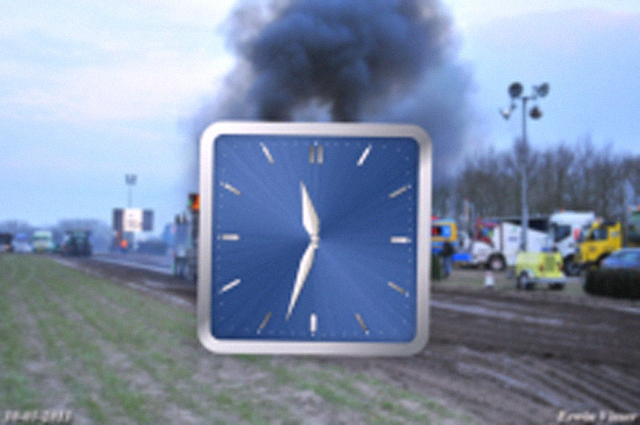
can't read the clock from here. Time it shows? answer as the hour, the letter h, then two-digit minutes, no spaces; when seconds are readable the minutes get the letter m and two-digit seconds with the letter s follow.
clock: 11h33
